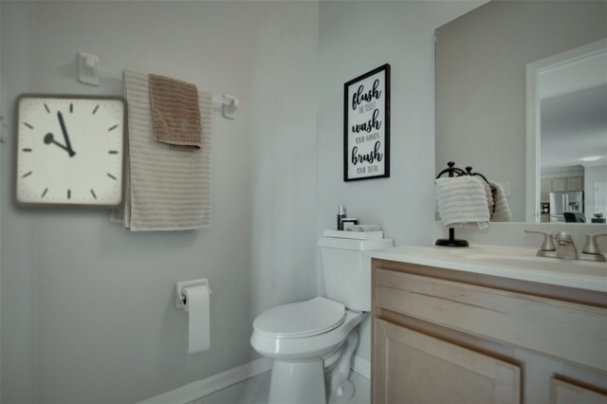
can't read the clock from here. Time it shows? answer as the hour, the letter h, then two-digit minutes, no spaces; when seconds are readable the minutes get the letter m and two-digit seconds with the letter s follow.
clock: 9h57
